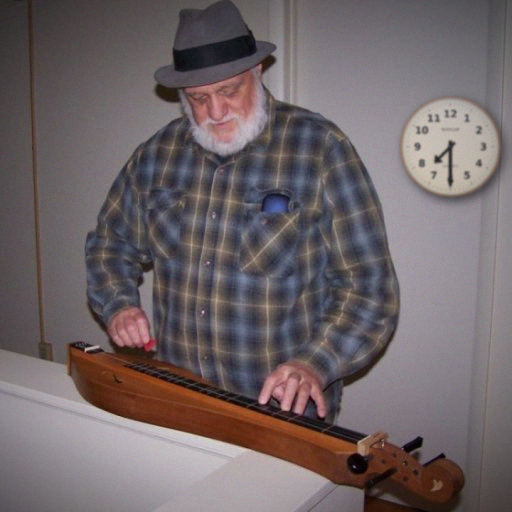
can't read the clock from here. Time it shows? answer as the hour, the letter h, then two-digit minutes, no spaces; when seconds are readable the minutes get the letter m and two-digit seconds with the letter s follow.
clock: 7h30
